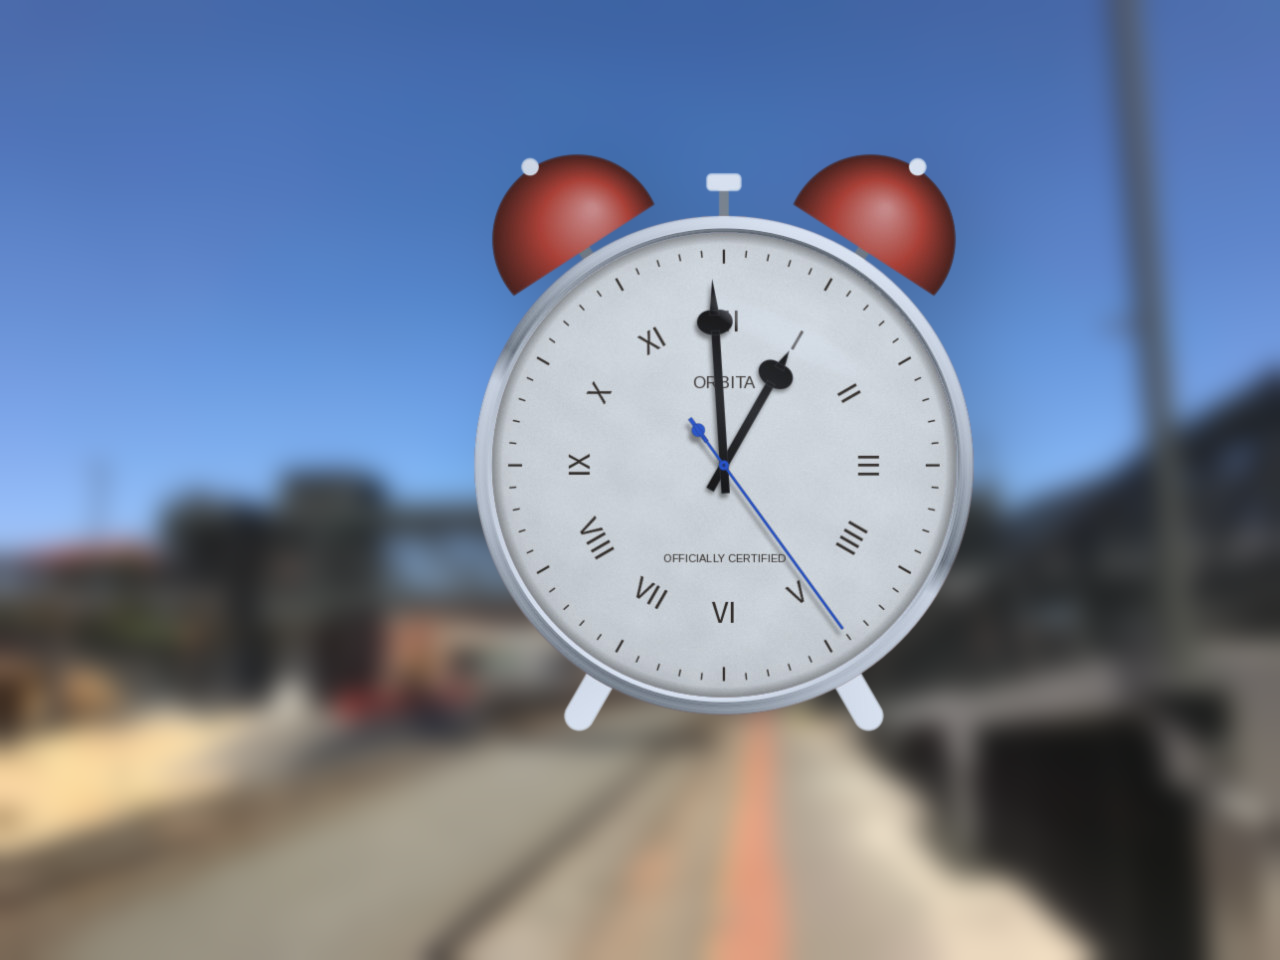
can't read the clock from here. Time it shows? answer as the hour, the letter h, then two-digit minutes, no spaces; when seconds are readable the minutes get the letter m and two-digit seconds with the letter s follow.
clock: 12h59m24s
